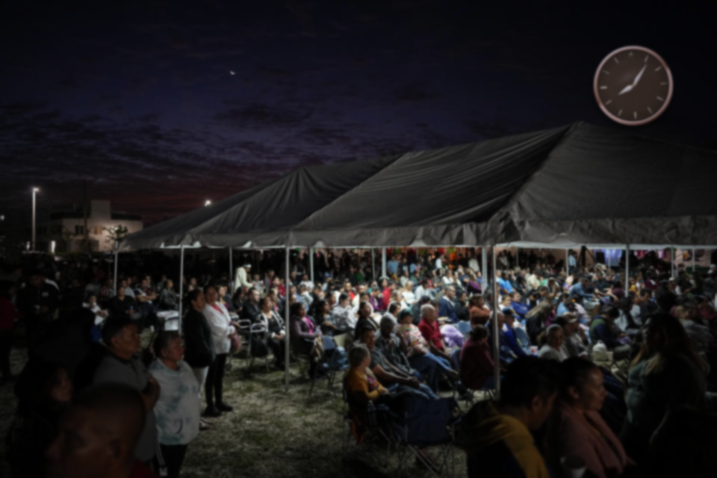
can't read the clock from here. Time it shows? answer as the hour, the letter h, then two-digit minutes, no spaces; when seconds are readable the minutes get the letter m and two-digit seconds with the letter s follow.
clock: 8h06
